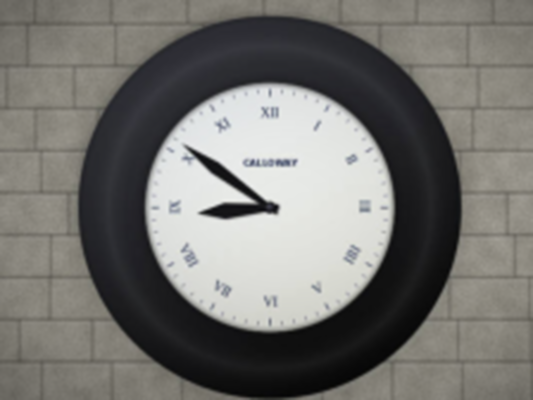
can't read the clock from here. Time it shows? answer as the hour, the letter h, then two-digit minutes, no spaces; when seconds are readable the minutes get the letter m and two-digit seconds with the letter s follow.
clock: 8h51
